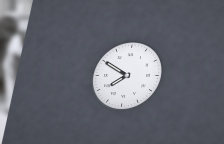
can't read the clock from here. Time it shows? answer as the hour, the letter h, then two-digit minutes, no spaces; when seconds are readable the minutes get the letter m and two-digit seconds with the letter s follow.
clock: 7h50
